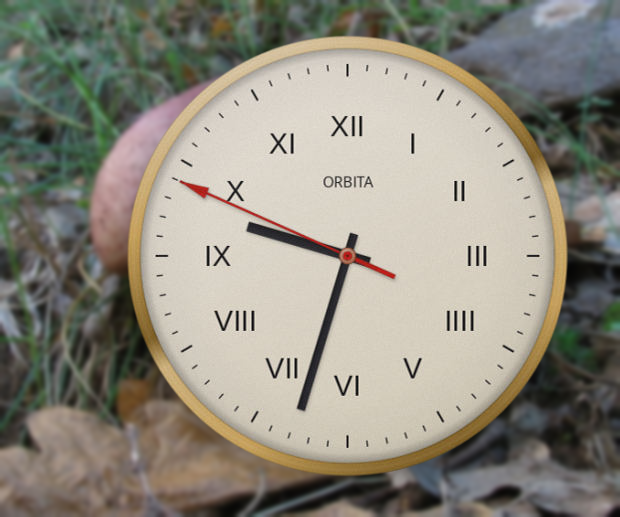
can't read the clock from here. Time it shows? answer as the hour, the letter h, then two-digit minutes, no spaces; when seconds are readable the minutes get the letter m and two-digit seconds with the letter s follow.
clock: 9h32m49s
